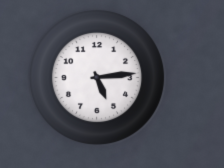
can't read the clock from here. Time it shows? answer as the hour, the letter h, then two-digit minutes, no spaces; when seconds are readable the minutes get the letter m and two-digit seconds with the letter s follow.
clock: 5h14
